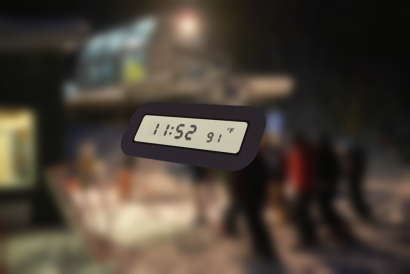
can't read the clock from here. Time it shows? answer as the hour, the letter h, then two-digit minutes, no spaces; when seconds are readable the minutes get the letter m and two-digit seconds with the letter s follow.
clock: 11h52
